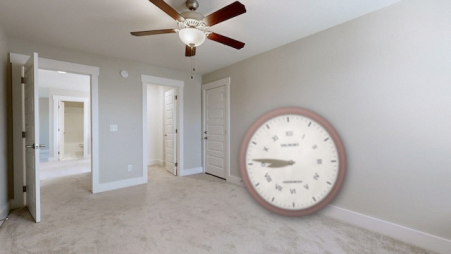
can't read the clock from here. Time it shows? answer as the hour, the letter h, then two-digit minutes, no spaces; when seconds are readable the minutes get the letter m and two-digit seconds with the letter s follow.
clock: 8h46
